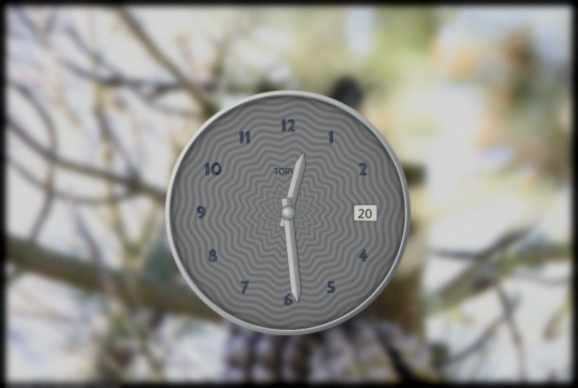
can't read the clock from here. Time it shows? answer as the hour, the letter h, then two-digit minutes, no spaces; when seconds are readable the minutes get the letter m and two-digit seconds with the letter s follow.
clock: 12h29
